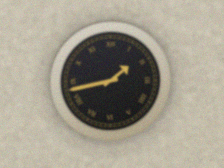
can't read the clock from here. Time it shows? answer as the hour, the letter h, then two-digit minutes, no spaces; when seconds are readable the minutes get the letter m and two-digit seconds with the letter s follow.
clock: 1h43
